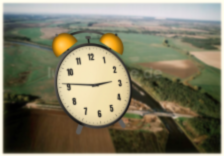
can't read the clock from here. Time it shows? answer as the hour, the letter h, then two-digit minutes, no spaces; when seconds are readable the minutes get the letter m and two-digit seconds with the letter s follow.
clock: 2h46
